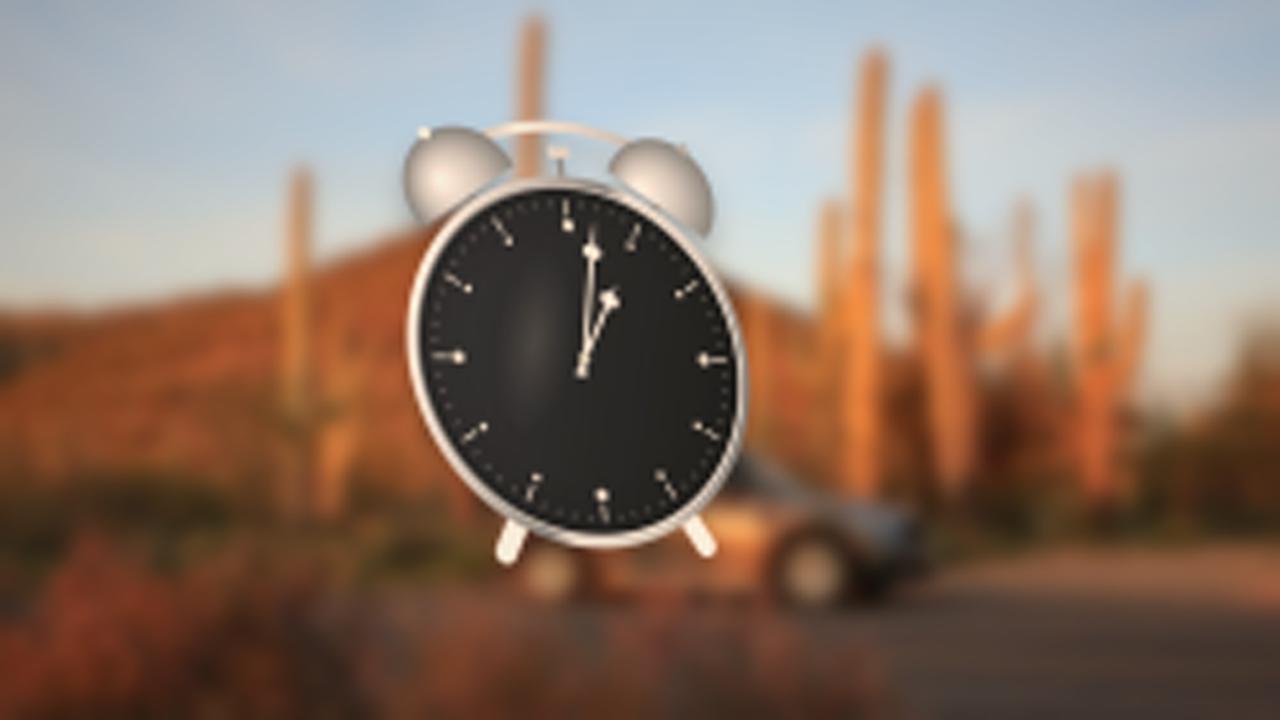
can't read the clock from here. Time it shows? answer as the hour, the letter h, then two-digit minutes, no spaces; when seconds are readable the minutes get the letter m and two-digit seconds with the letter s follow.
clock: 1h02
